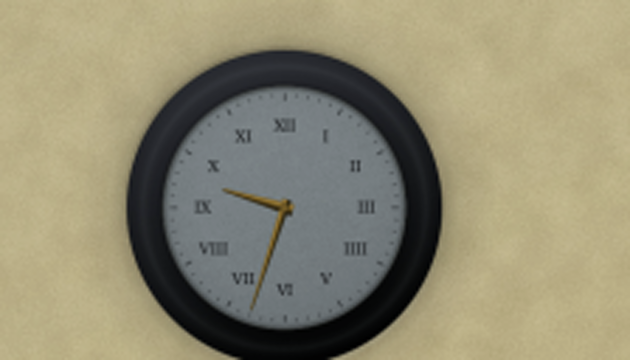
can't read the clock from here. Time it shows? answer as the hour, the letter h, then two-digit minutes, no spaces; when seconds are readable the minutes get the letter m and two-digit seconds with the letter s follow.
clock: 9h33
